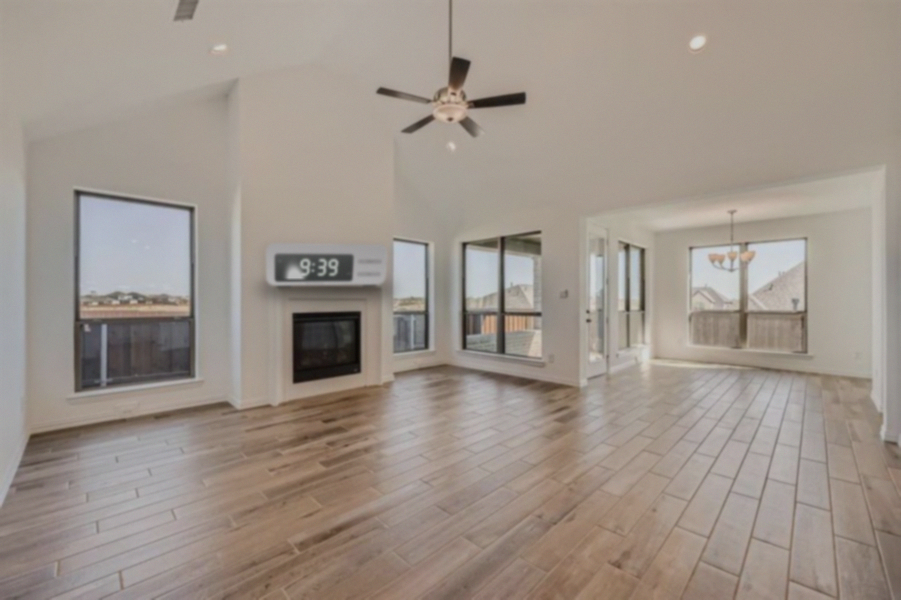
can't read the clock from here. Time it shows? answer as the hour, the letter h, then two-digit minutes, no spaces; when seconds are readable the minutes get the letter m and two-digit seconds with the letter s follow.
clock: 9h39
